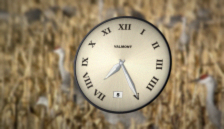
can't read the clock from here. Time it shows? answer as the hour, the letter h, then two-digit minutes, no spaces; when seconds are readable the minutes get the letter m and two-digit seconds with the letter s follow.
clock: 7h25
